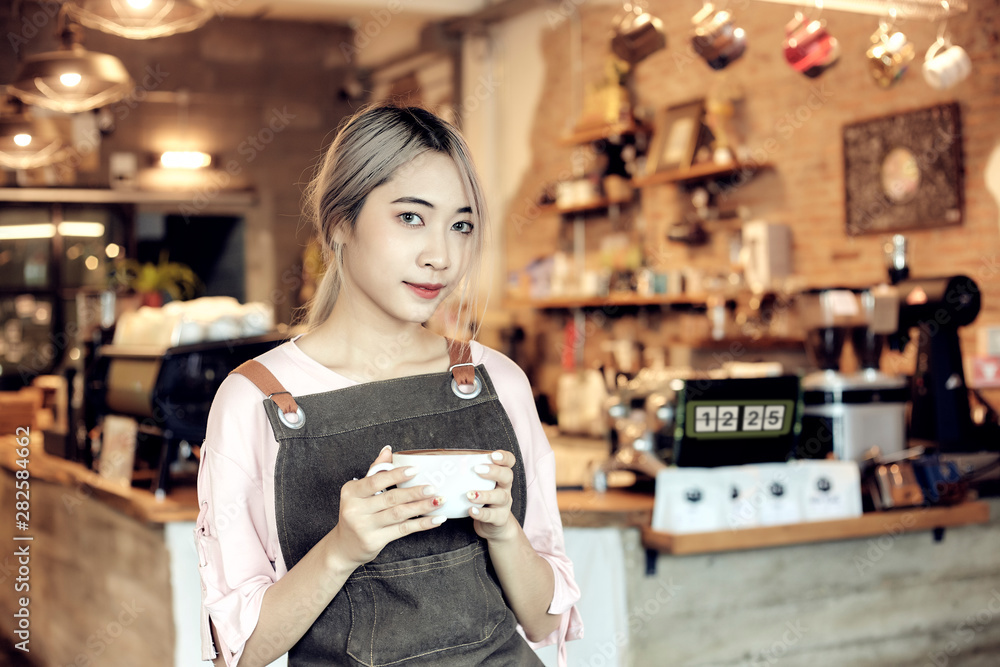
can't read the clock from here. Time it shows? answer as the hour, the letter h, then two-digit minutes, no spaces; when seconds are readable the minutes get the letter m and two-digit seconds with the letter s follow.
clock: 12h25
